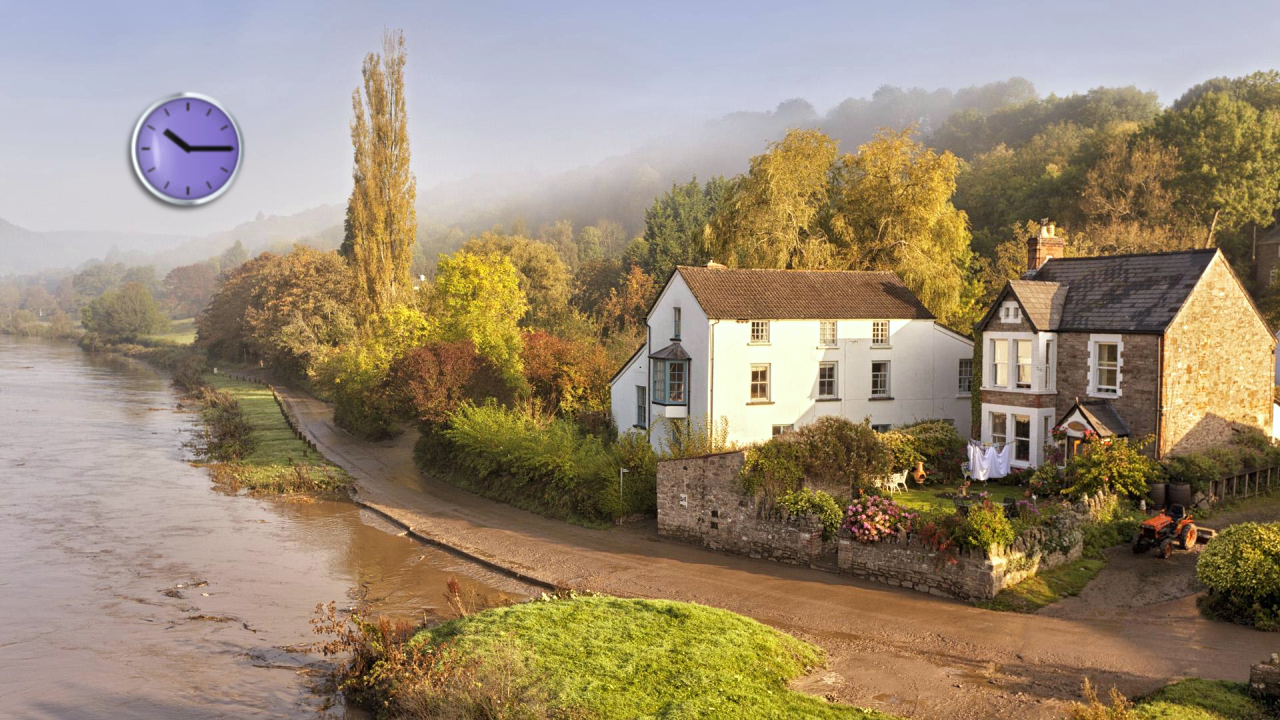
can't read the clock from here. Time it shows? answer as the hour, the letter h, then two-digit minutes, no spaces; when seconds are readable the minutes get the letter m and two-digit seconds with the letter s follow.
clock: 10h15
